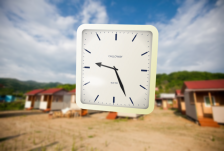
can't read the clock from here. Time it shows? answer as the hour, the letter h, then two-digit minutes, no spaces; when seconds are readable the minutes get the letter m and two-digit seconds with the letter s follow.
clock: 9h26
